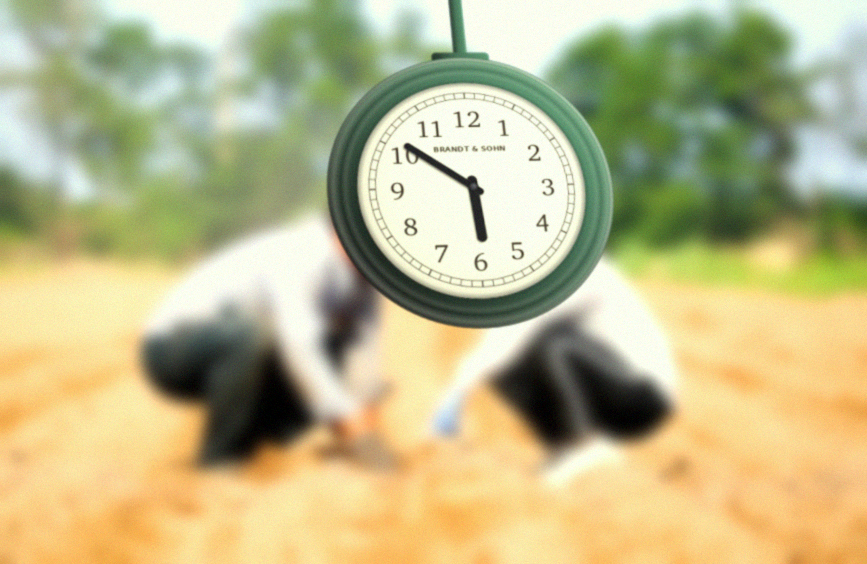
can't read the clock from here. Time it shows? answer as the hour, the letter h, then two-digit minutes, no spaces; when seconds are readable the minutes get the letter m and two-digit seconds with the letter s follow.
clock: 5h51
